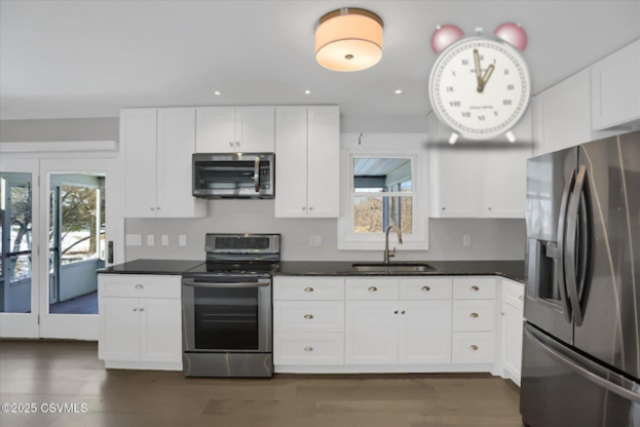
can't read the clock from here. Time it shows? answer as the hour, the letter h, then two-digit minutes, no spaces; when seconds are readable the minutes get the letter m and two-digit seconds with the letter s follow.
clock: 12h59
